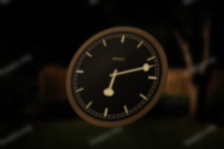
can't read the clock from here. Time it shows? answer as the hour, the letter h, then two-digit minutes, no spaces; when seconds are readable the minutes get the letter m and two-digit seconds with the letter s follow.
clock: 6h12
